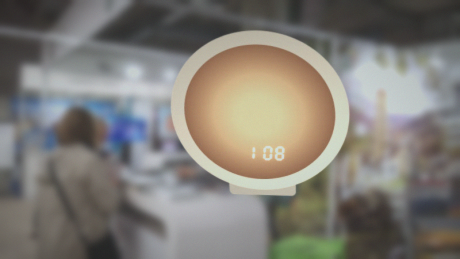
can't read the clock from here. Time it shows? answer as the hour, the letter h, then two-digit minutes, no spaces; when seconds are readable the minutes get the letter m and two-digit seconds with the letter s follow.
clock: 1h08
